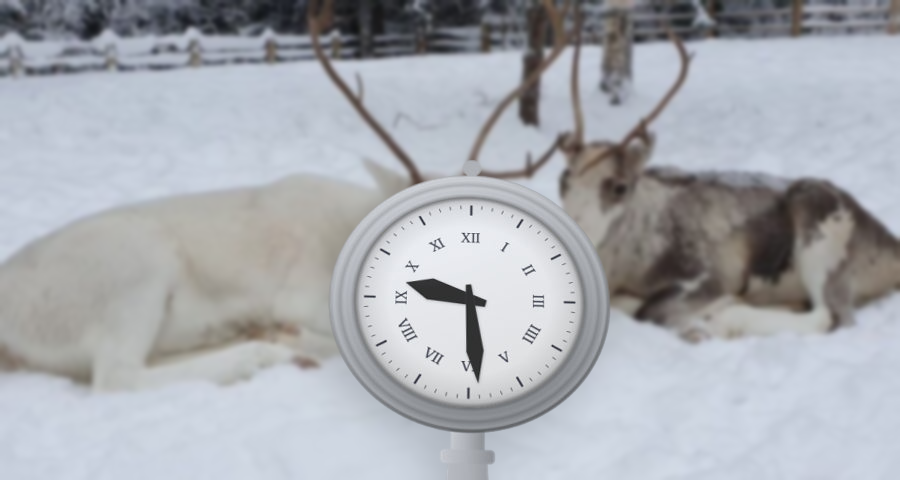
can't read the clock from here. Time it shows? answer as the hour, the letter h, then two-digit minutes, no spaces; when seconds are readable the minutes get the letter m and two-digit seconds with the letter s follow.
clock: 9h29
